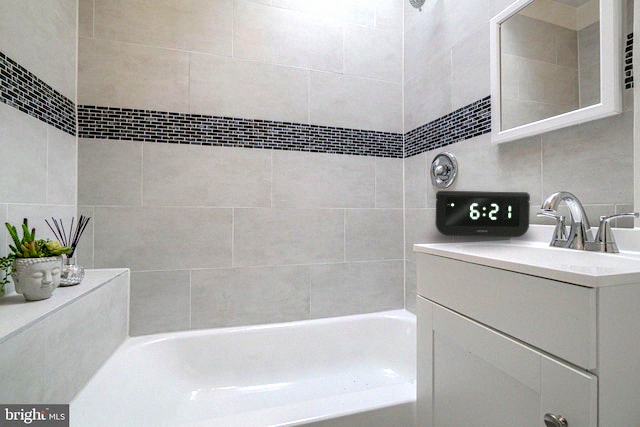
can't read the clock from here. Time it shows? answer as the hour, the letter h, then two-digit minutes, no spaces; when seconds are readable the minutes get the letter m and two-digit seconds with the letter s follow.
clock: 6h21
